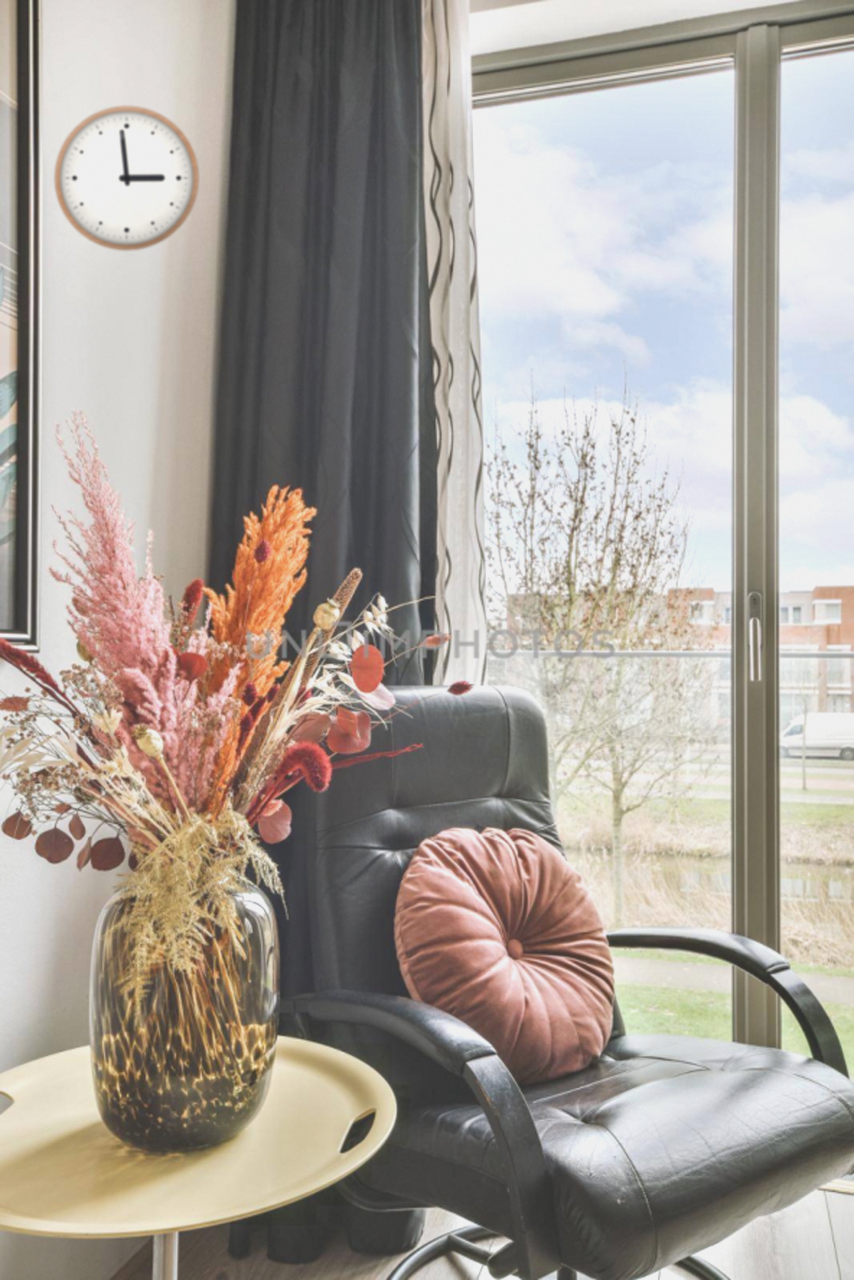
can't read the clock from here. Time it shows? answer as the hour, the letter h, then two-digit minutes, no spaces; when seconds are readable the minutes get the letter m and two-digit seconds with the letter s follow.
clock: 2h59
